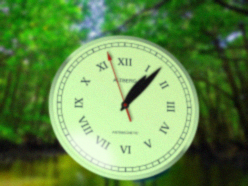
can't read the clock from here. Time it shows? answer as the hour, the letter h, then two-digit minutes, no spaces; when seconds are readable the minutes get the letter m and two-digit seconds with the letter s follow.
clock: 1h06m57s
